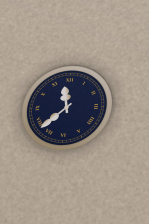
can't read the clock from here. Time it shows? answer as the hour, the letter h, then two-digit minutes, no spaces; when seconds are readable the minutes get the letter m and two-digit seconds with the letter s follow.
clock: 11h38
